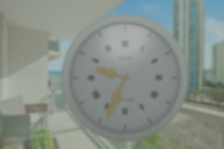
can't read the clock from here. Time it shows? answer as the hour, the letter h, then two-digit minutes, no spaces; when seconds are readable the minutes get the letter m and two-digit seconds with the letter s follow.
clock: 9h34
